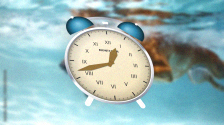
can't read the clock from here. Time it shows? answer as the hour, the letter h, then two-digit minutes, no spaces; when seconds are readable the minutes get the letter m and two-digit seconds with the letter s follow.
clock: 12h42
